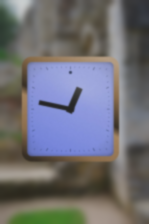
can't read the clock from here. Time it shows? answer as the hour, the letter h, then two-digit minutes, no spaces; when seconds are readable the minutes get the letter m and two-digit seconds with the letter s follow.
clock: 12h47
